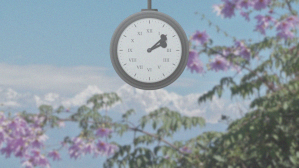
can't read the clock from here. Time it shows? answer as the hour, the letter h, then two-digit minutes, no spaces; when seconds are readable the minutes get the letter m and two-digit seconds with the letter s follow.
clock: 2h08
